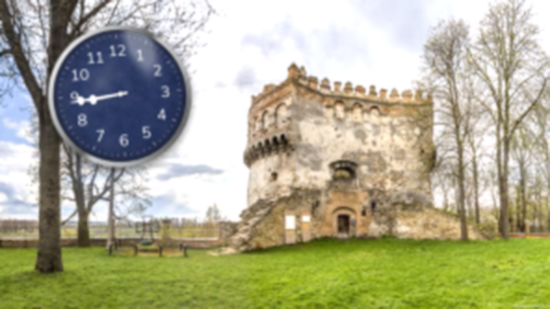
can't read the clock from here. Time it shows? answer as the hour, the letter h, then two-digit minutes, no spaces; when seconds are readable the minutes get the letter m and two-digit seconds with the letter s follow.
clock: 8h44
